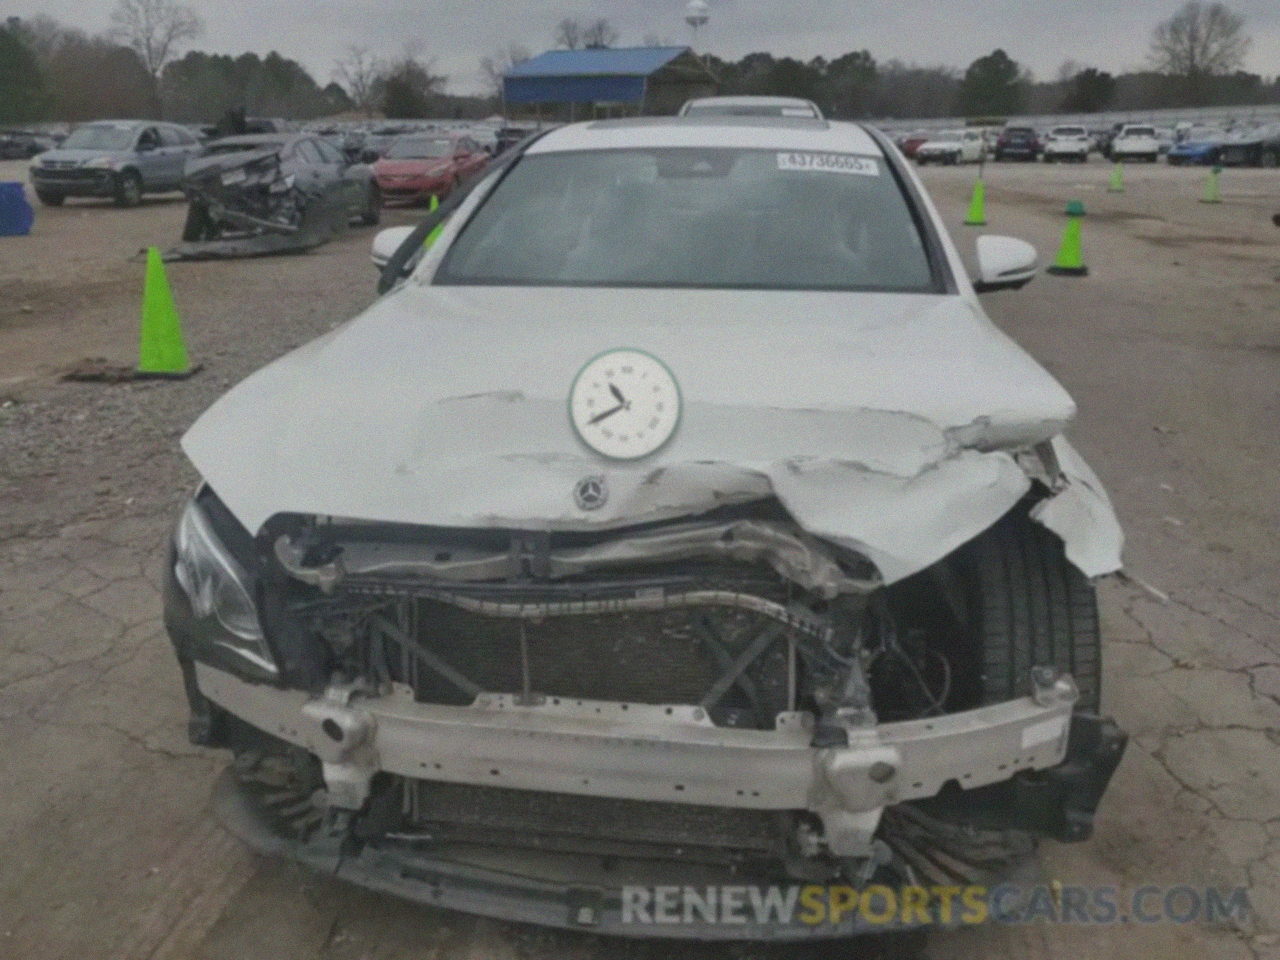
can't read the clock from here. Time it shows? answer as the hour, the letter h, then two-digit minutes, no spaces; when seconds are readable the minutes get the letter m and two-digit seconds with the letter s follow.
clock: 10h40
